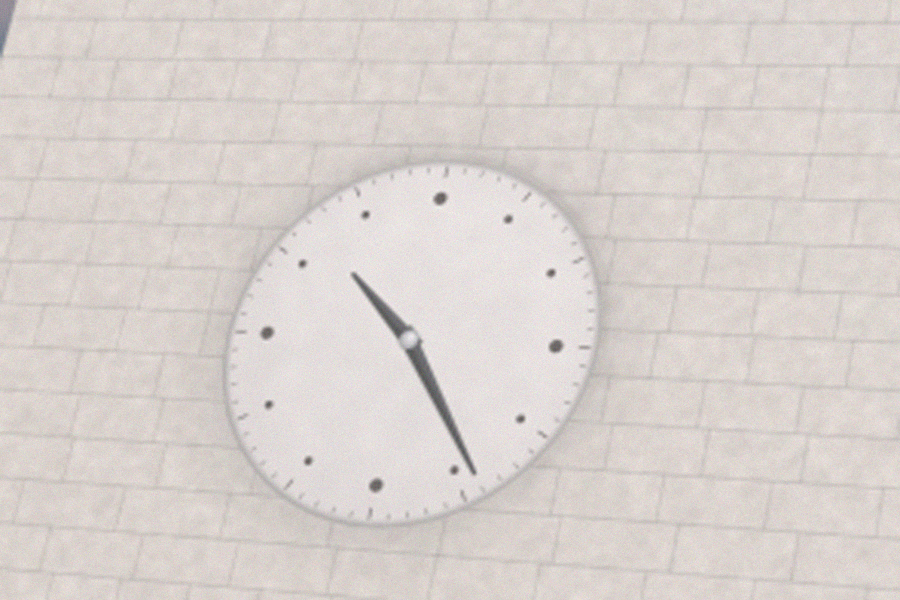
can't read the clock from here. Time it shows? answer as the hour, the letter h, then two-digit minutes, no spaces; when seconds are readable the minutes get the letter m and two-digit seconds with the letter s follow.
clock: 10h24
